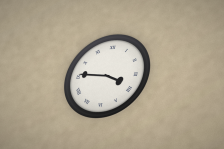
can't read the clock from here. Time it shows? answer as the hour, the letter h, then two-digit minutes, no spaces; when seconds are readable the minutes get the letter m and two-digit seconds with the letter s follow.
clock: 3h46
